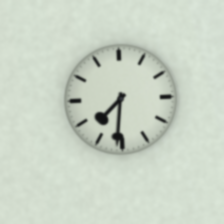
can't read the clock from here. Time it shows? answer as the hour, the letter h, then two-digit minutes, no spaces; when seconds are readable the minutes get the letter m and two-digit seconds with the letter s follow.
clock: 7h31
